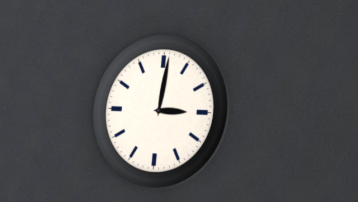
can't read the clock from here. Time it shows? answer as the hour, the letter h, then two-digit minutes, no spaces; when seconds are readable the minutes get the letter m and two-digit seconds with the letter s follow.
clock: 3h01
